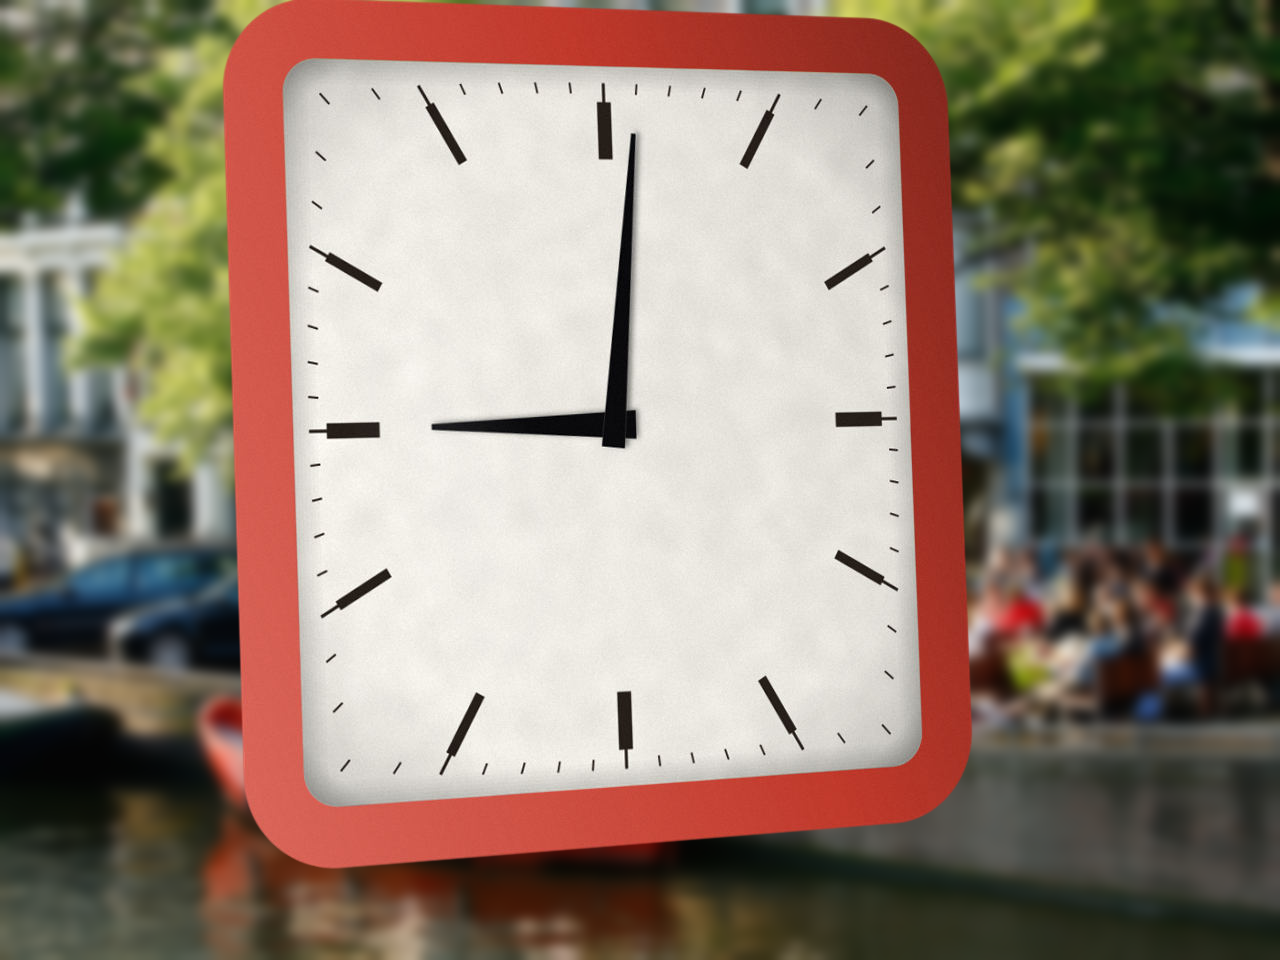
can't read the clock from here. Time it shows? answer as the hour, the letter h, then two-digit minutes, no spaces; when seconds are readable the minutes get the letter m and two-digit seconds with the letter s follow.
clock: 9h01
